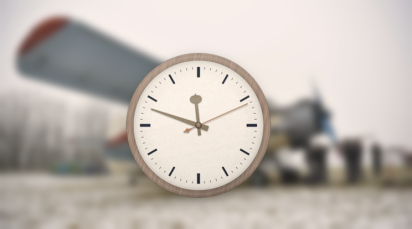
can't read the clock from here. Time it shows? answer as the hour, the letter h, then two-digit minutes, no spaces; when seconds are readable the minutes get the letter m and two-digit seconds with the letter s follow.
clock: 11h48m11s
